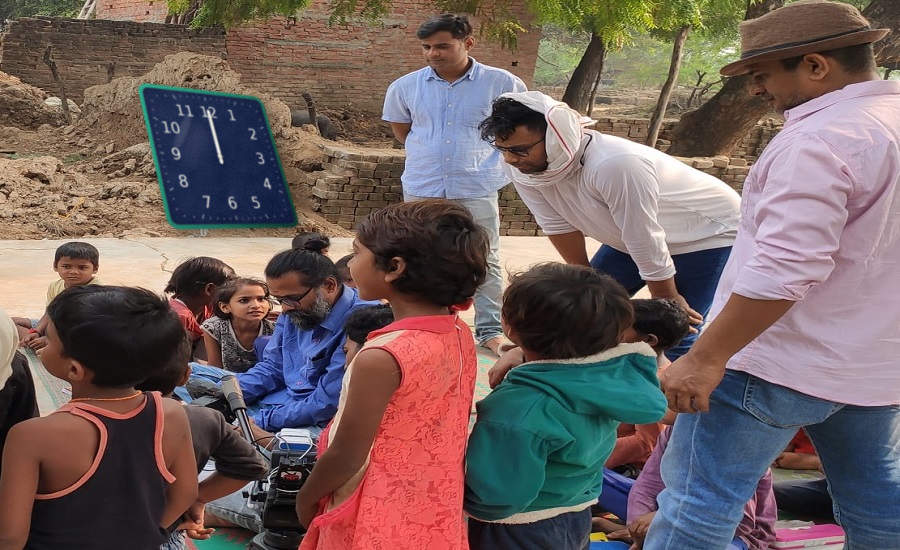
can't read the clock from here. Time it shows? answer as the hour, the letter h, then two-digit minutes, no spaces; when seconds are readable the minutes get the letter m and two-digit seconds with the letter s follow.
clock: 12h00
